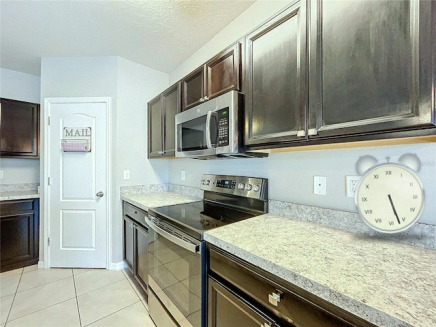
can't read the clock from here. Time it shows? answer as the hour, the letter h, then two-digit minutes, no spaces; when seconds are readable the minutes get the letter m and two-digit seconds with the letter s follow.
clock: 5h27
